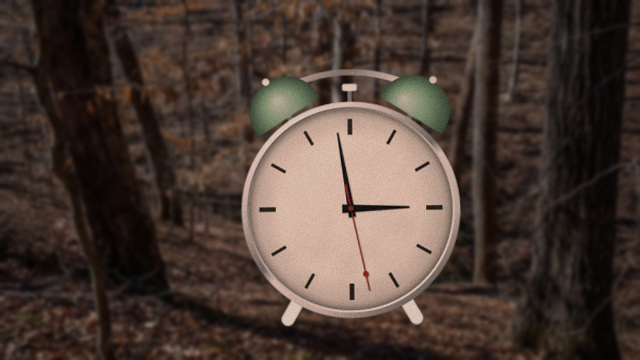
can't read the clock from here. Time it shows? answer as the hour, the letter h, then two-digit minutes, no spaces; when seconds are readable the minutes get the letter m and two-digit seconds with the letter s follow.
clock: 2h58m28s
